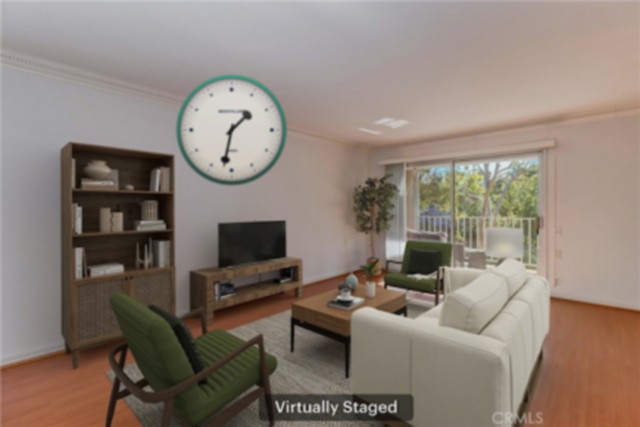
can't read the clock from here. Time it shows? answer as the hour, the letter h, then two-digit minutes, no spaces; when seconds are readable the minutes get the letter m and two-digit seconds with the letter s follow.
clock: 1h32
